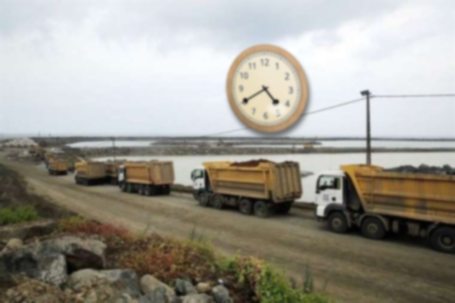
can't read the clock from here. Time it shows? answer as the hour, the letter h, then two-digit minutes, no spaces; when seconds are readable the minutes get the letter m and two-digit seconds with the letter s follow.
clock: 4h40
